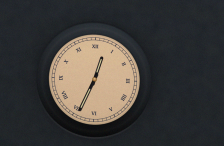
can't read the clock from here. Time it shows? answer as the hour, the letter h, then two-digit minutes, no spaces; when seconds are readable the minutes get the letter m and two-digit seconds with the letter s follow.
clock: 12h34
